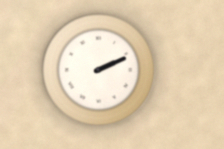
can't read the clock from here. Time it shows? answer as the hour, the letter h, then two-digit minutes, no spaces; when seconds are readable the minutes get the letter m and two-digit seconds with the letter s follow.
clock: 2h11
